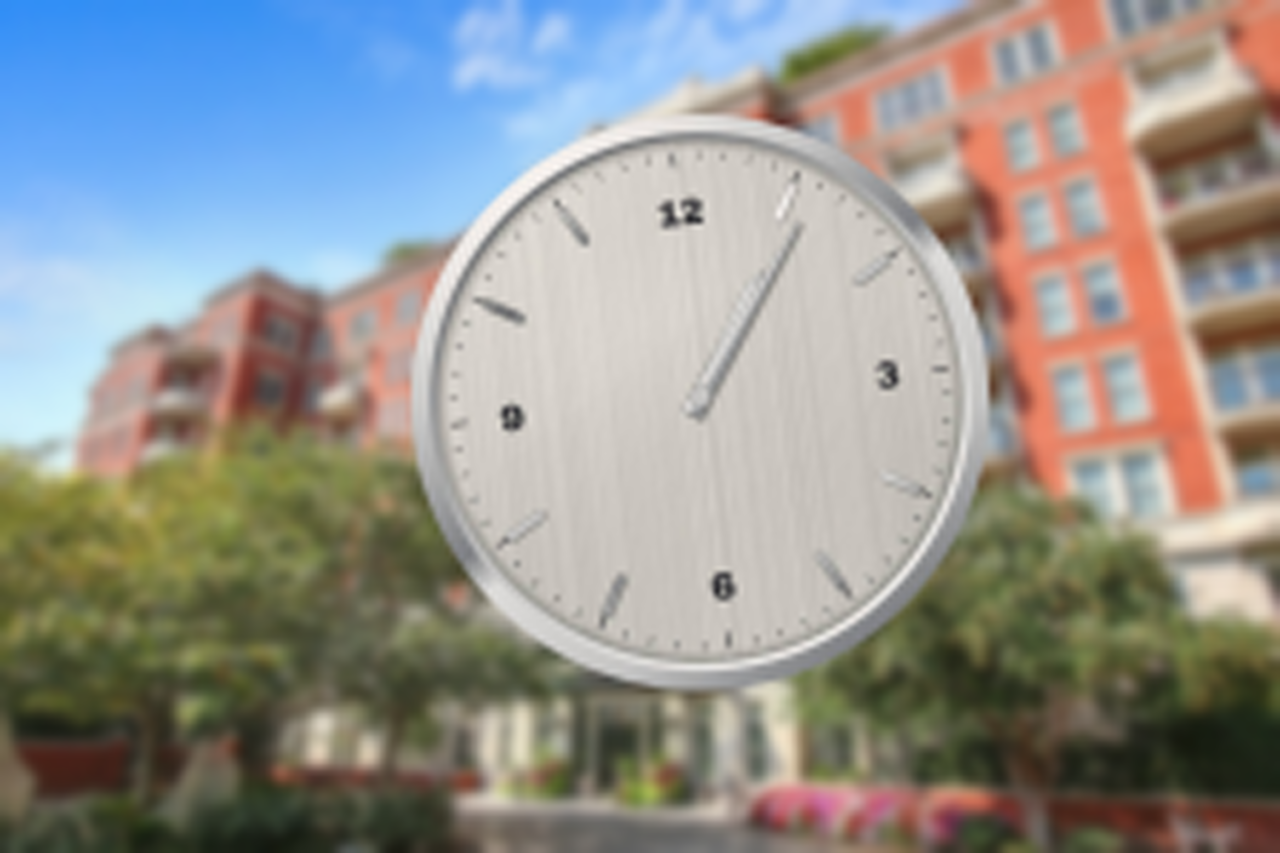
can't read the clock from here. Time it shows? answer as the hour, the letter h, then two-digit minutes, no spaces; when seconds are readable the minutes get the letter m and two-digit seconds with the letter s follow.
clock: 1h06
